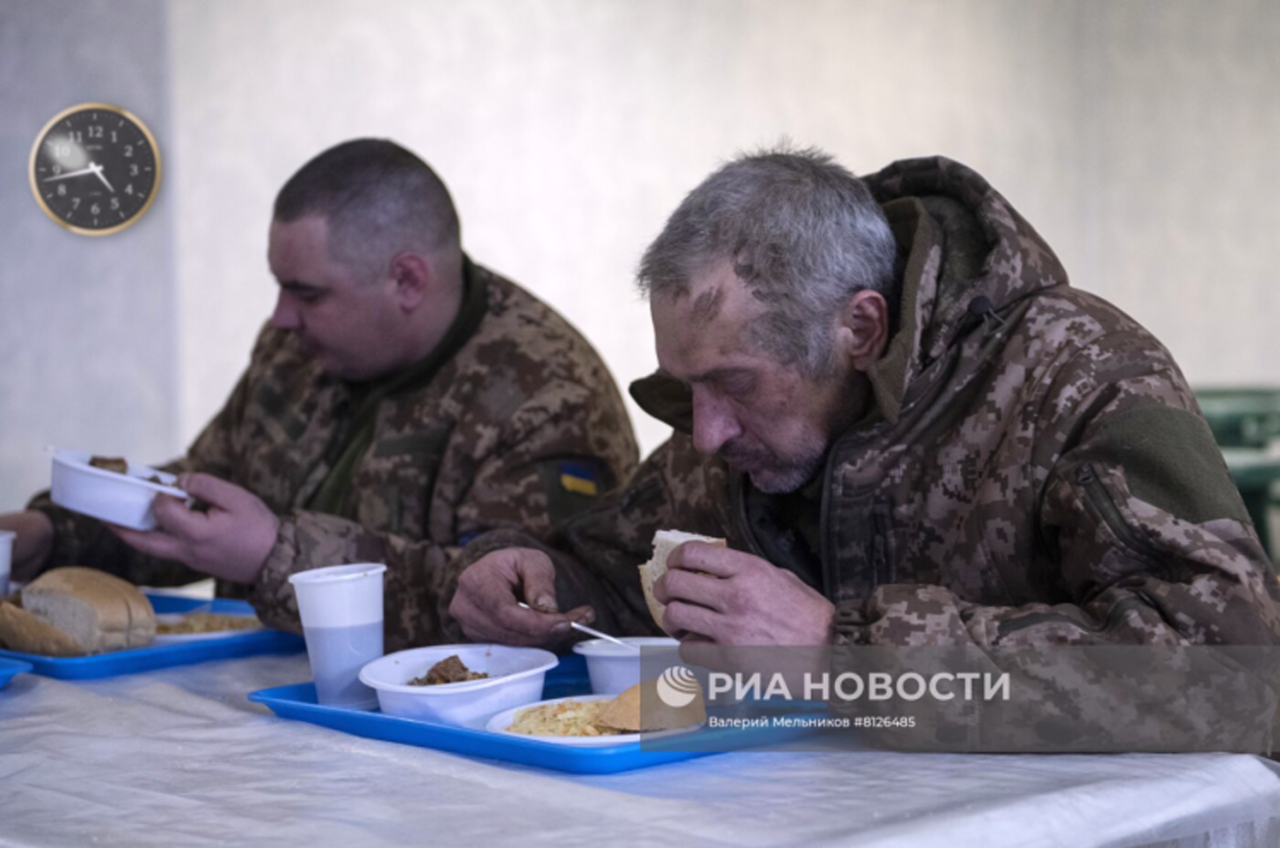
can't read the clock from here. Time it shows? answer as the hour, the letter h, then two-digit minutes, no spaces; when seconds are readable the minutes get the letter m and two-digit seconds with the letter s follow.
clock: 4h43
